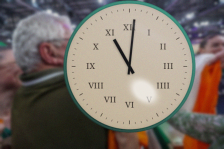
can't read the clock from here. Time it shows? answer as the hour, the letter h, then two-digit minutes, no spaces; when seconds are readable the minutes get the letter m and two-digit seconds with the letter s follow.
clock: 11h01
